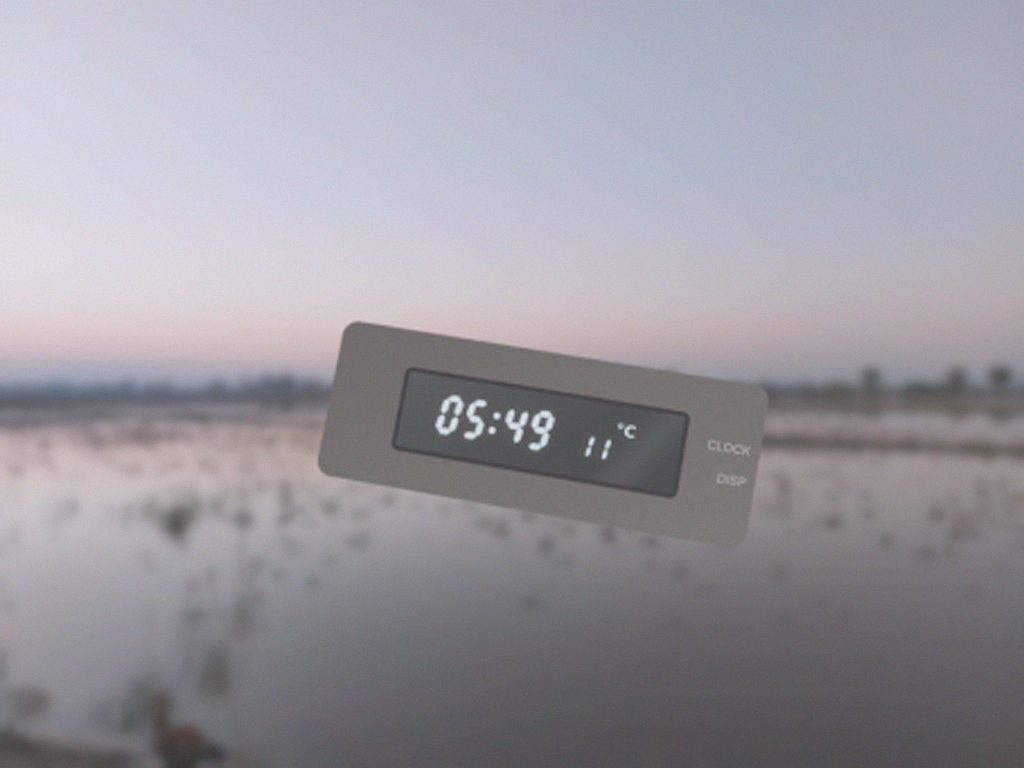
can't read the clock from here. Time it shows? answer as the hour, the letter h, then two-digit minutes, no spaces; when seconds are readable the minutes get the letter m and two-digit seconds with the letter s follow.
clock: 5h49
